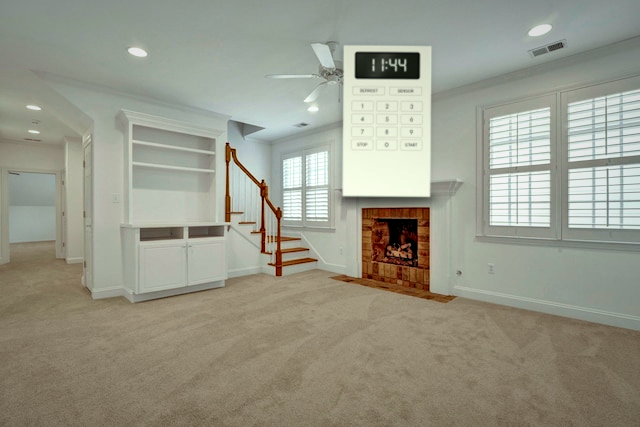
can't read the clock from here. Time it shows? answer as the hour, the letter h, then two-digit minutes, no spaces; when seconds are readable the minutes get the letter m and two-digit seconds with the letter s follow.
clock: 11h44
